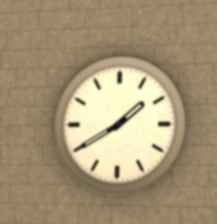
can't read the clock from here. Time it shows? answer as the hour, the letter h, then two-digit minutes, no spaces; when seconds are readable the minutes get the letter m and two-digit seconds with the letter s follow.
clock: 1h40
